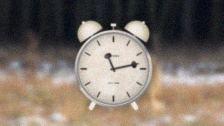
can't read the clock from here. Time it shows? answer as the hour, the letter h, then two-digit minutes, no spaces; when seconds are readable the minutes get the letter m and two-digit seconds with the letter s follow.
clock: 11h13
